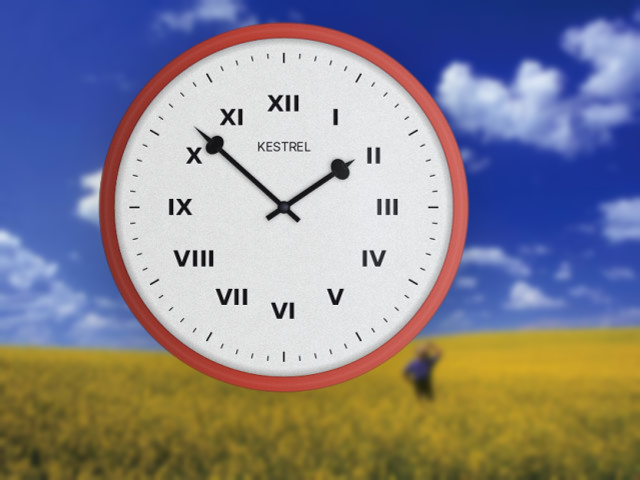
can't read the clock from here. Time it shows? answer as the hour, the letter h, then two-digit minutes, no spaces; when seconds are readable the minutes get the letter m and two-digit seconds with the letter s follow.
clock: 1h52
